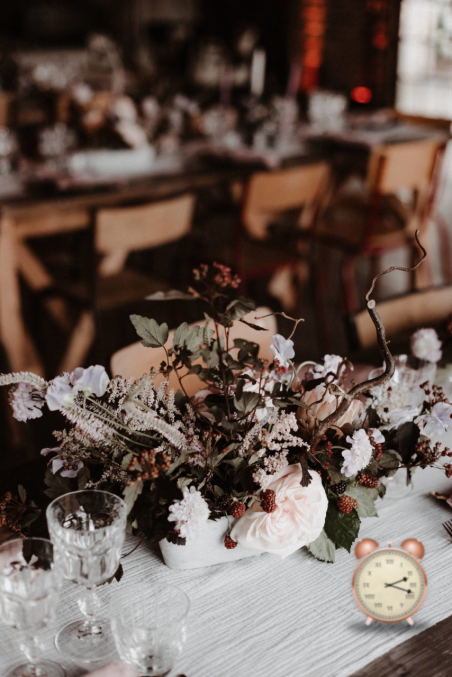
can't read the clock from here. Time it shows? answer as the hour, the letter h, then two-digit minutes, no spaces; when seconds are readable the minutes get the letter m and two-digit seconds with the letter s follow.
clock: 2h18
